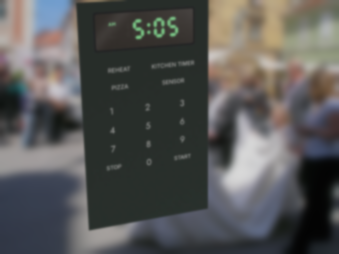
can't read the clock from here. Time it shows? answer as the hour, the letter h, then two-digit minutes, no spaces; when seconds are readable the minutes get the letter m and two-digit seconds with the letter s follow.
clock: 5h05
